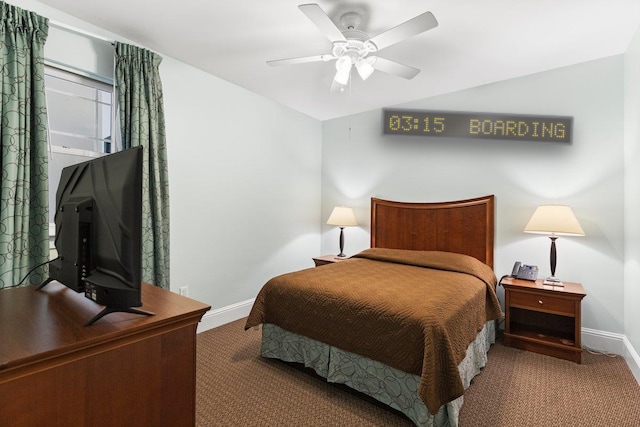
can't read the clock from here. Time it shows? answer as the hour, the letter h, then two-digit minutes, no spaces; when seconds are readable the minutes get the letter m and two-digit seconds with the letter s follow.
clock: 3h15
